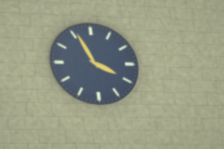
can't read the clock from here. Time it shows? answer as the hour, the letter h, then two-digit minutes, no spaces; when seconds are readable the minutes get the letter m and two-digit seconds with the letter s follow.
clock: 3h56
